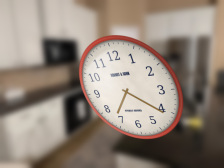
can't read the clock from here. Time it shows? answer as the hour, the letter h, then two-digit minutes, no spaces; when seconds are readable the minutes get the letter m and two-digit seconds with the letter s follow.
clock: 7h21
